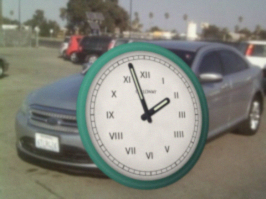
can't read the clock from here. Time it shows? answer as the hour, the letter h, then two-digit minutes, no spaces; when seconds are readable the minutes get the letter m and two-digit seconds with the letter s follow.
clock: 1h57
